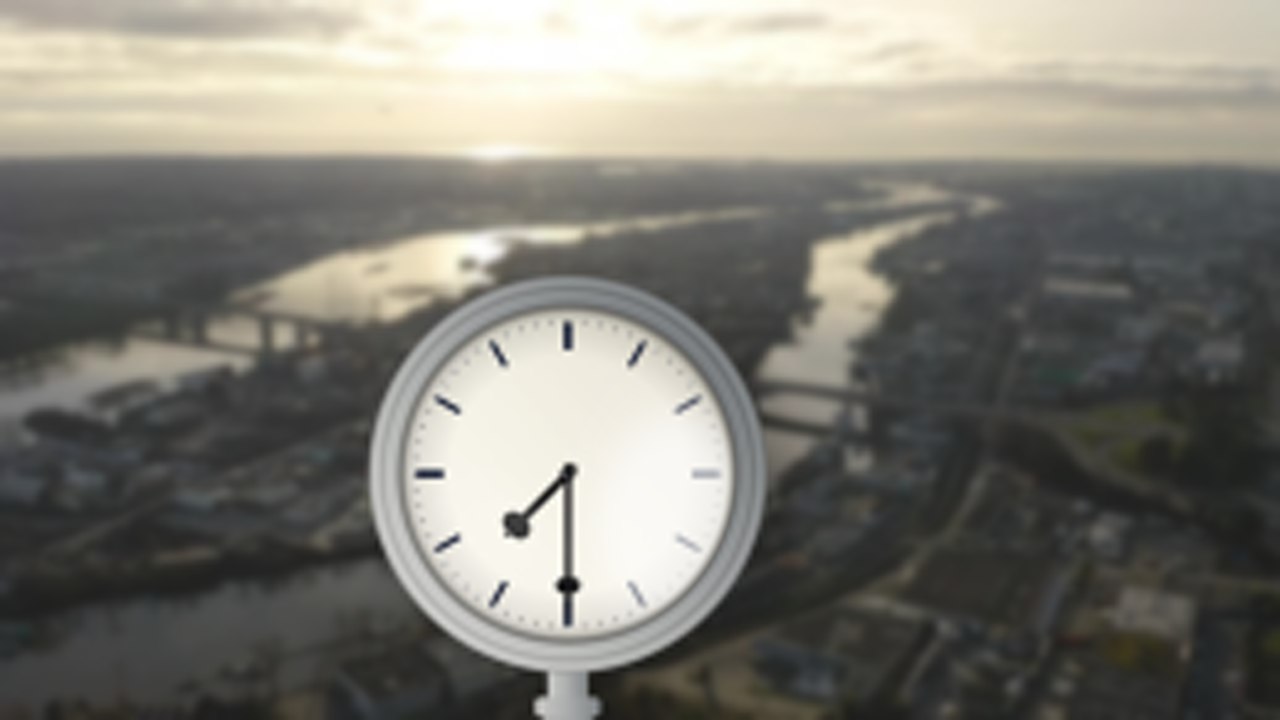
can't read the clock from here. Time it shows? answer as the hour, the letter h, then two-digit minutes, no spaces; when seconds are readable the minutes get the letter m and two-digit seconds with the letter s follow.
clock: 7h30
